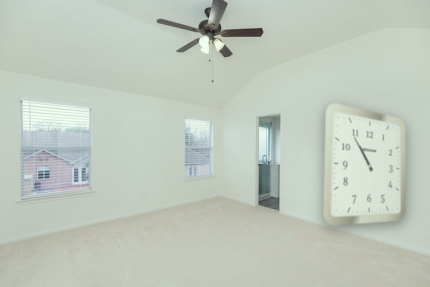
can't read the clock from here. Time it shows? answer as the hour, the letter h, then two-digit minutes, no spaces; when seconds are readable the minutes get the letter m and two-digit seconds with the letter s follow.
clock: 10h54
